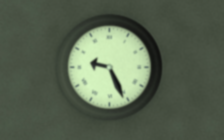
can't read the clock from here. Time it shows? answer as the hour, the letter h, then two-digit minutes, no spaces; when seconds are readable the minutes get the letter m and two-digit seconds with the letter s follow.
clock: 9h26
